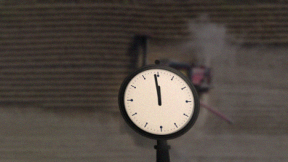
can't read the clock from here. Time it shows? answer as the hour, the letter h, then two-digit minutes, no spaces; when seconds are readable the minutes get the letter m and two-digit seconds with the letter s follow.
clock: 11h59
